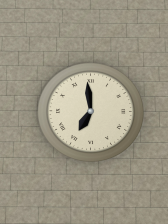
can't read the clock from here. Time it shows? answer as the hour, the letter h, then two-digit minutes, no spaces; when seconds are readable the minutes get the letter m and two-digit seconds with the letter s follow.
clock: 6h59
